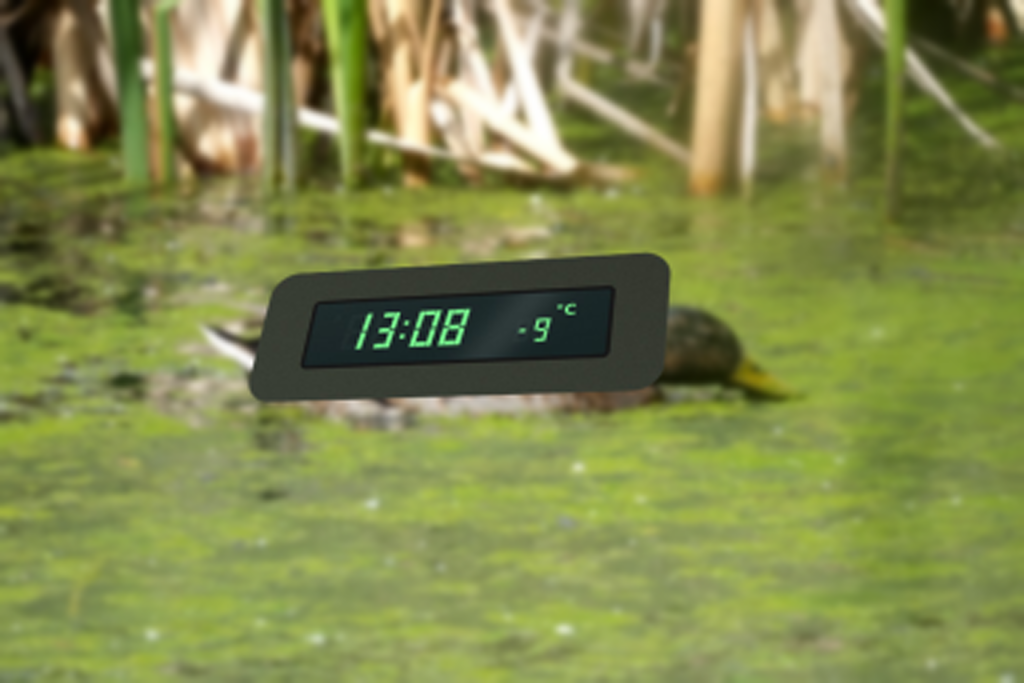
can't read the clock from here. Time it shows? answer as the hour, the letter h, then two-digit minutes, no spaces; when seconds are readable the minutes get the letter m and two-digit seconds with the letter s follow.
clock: 13h08
